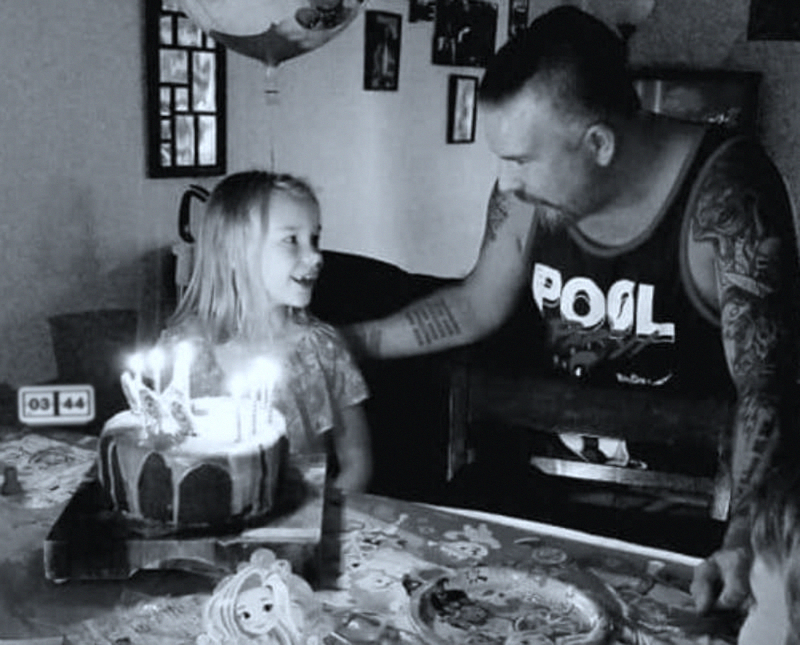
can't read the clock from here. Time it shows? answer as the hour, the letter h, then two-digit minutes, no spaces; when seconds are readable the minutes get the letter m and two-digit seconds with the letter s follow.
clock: 3h44
